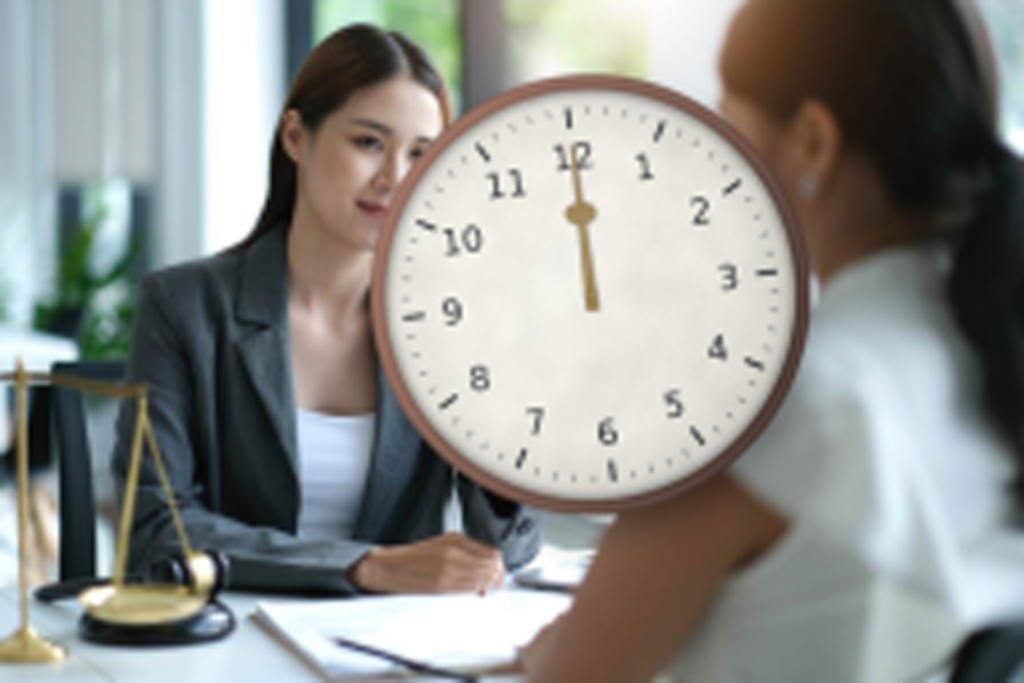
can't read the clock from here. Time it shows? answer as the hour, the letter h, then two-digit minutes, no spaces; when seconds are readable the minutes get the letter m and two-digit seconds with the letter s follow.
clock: 12h00
